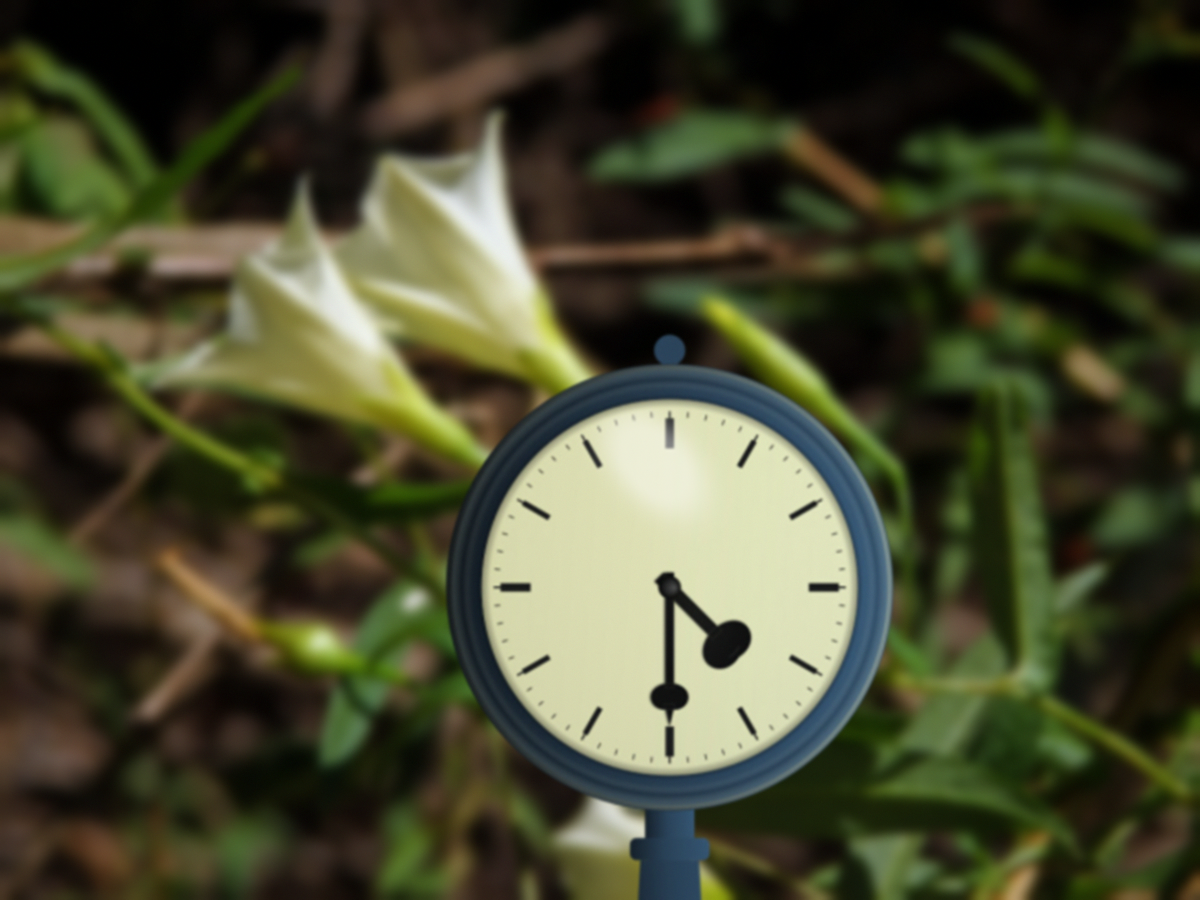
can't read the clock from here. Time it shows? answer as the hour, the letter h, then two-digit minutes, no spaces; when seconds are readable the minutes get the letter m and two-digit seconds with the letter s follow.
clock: 4h30
